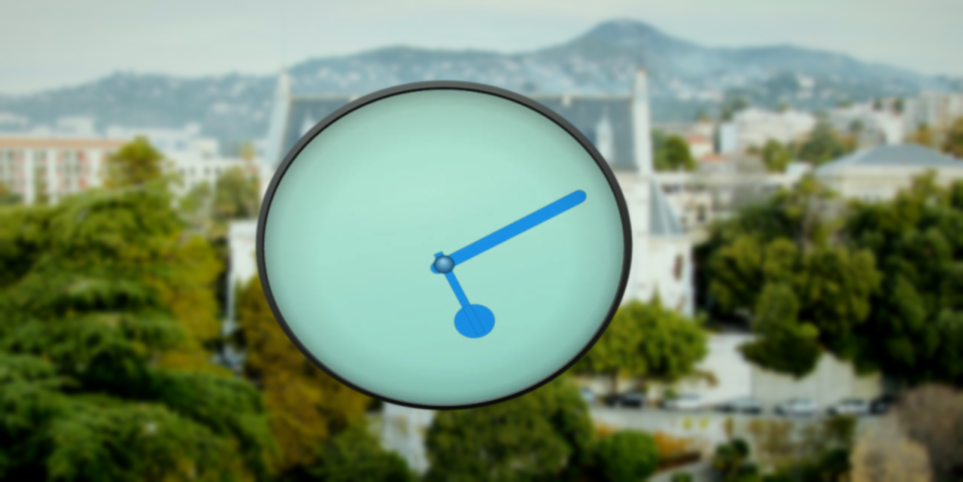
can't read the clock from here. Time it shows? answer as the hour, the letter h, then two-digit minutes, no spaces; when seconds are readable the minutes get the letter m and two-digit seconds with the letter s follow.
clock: 5h10
